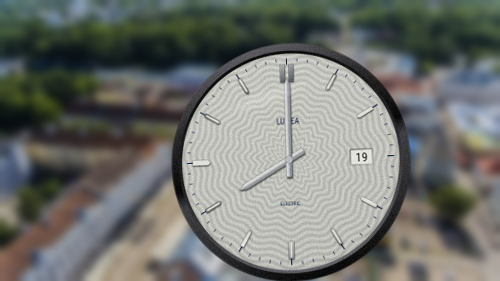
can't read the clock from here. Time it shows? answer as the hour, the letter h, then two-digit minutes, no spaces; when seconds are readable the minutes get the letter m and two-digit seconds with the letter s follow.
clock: 8h00
